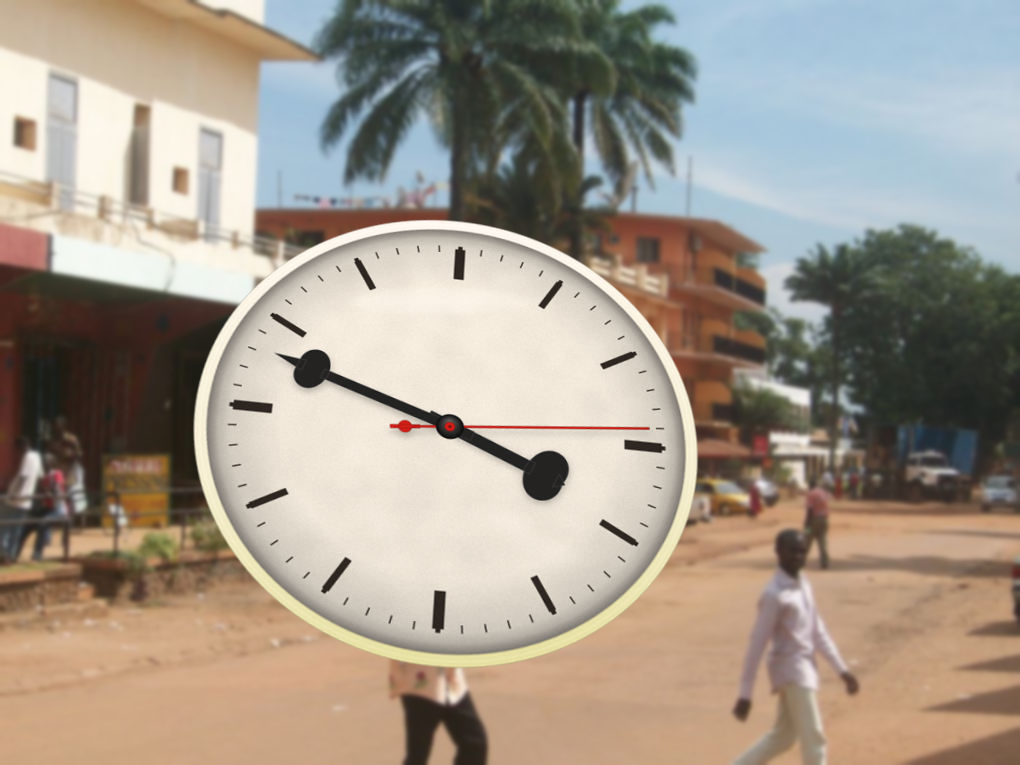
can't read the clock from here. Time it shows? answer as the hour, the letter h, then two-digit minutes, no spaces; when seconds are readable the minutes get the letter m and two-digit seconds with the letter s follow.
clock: 3h48m14s
